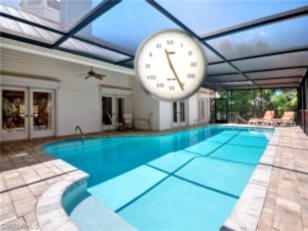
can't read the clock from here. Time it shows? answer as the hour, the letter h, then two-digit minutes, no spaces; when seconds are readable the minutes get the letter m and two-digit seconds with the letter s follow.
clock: 11h26
